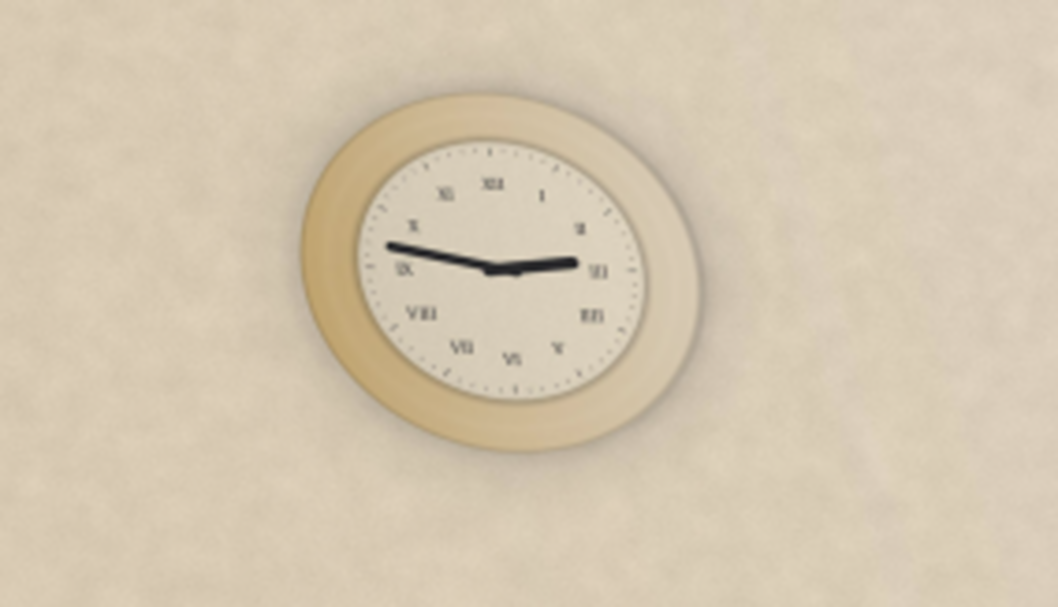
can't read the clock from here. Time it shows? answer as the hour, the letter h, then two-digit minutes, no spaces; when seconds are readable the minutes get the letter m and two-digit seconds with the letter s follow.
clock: 2h47
